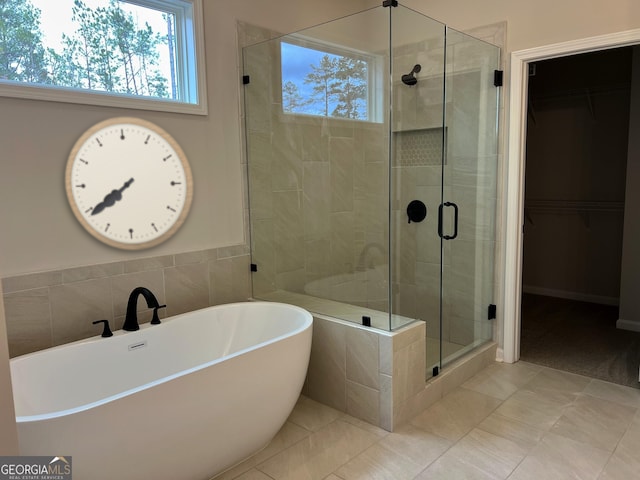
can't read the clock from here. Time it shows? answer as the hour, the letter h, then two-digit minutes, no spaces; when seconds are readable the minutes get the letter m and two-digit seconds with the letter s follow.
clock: 7h39
